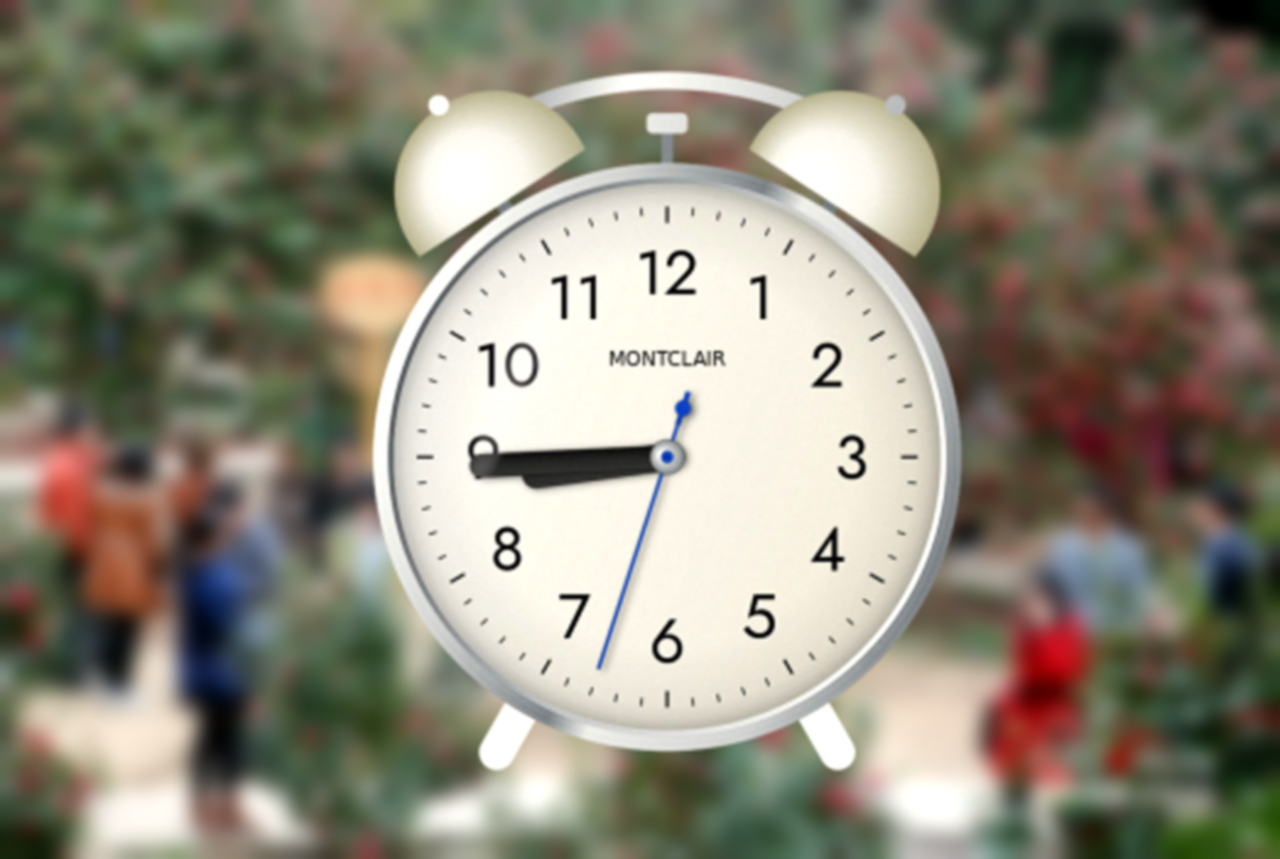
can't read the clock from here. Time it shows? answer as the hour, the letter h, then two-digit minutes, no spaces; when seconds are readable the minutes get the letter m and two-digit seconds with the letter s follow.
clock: 8h44m33s
